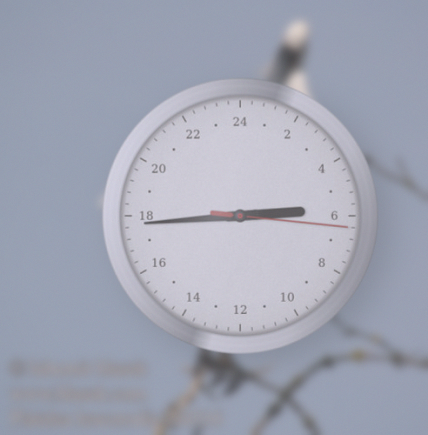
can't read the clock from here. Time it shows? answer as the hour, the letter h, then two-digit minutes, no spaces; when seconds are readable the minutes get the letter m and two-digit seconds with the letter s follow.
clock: 5h44m16s
